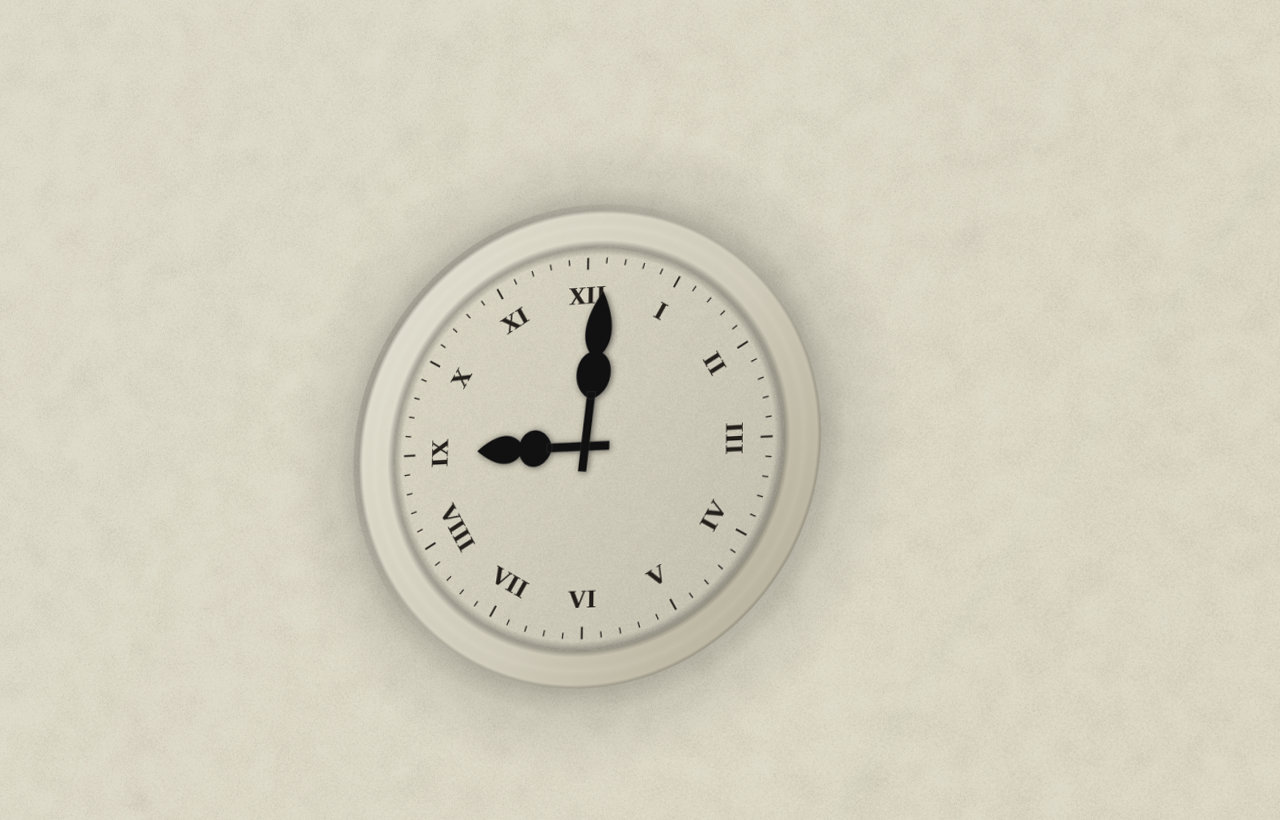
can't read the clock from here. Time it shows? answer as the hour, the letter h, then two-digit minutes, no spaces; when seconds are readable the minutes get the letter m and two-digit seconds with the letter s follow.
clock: 9h01
